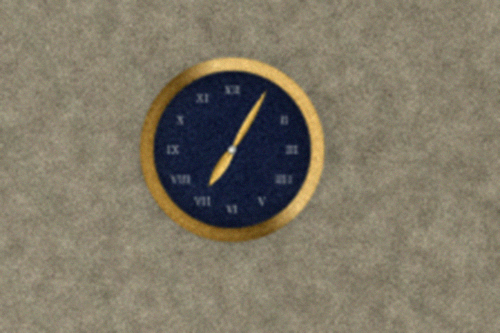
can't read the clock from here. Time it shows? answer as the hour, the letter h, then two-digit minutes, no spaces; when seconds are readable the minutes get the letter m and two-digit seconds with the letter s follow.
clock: 7h05
